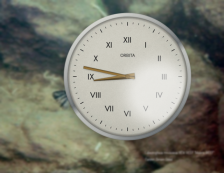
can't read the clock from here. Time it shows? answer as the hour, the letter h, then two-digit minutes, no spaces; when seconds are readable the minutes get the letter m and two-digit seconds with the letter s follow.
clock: 8h47
